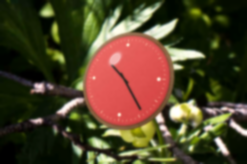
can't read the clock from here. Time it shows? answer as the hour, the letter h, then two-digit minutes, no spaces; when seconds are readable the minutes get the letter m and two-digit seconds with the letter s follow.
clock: 10h24
